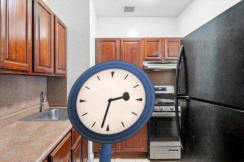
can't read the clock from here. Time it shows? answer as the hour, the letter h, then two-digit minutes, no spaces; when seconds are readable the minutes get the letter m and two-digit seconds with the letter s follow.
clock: 2h32
